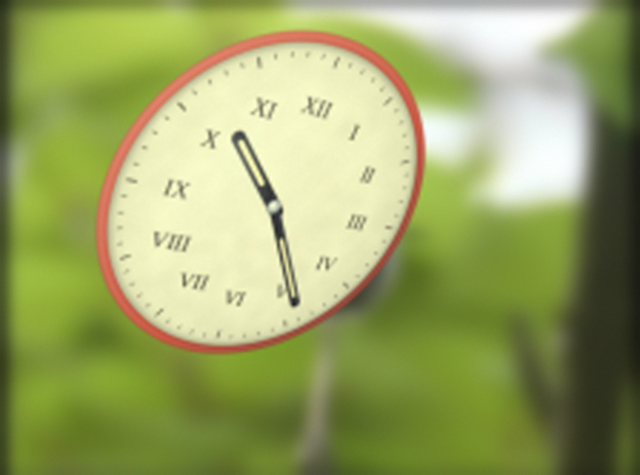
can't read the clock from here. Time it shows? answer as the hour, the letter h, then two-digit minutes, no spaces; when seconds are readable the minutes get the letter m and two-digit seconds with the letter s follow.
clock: 10h24
